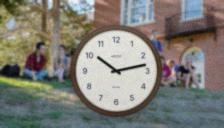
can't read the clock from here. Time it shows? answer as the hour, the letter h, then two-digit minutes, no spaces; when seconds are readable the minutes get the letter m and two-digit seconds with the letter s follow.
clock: 10h13
